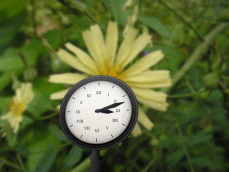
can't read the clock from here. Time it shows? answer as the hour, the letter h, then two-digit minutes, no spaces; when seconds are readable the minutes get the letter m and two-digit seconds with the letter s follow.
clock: 3h12
